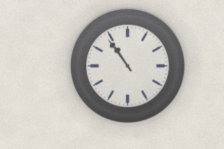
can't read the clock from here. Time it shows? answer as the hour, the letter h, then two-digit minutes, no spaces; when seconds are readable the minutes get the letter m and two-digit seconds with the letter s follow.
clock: 10h54
